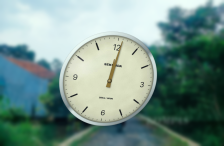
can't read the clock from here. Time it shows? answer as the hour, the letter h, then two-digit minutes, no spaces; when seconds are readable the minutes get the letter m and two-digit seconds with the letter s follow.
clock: 12h01
